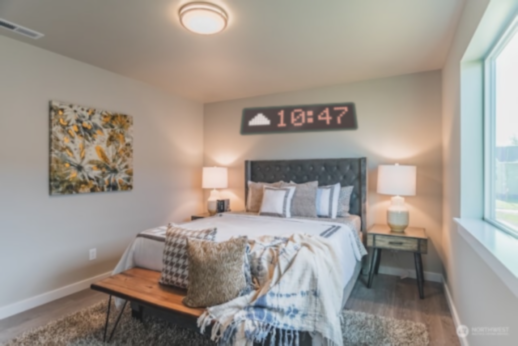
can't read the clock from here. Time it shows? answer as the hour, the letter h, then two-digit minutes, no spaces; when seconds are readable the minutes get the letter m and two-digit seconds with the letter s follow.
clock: 10h47
